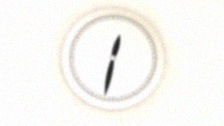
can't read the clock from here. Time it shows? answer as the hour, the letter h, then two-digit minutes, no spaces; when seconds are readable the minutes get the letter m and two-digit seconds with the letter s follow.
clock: 12h32
